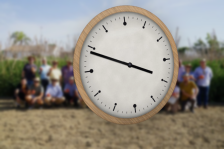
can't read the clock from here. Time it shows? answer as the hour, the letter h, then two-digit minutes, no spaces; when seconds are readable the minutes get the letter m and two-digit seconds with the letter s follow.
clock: 3h49
